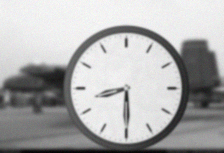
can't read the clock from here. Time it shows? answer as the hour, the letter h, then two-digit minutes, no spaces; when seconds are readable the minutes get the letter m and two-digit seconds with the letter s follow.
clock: 8h30
